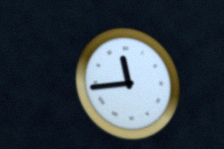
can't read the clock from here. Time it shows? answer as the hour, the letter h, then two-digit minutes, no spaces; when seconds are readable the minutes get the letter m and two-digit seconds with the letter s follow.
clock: 11h44
